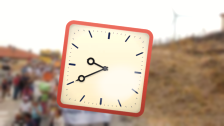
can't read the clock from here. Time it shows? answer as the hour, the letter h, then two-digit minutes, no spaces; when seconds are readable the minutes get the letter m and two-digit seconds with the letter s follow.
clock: 9h40
